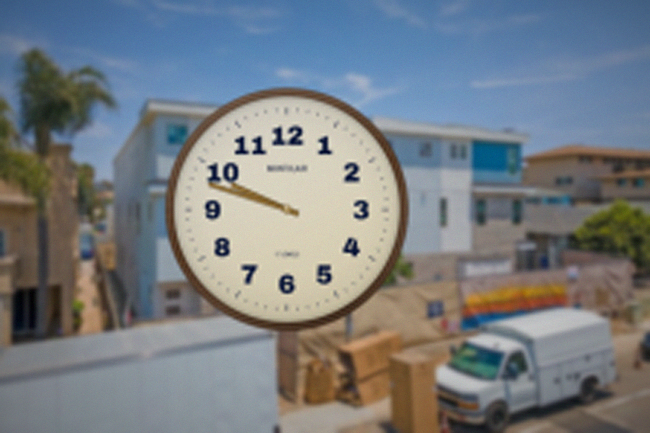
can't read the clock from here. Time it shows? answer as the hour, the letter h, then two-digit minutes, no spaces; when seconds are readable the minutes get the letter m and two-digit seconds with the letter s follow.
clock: 9h48
